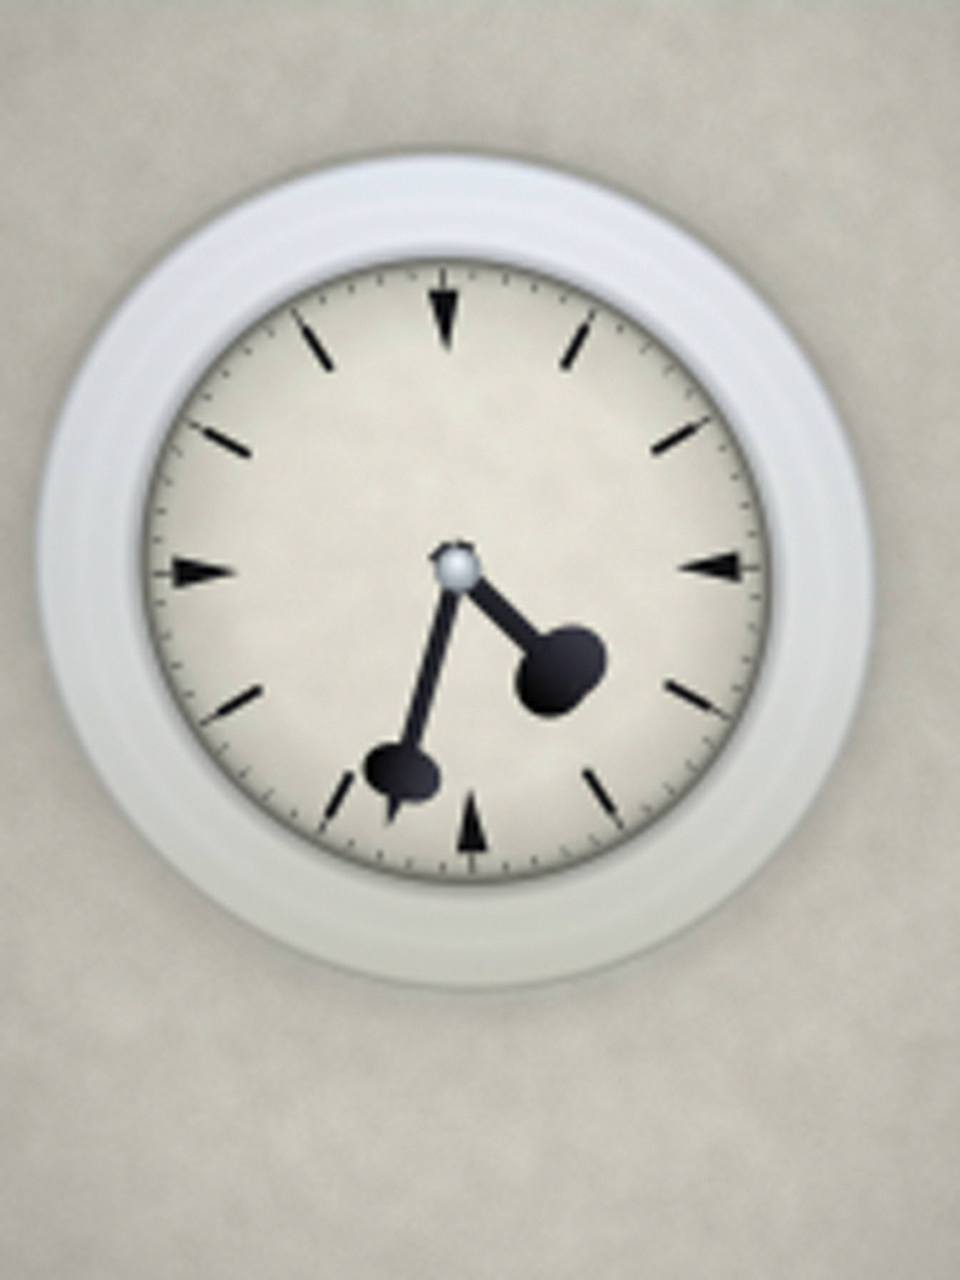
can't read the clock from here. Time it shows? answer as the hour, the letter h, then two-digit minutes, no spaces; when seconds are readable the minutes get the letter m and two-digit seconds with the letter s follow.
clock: 4h33
